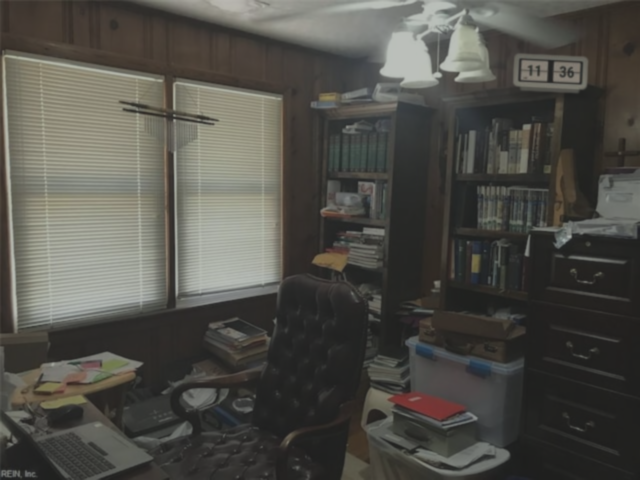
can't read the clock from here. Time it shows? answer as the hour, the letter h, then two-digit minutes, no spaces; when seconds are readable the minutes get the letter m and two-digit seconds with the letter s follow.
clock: 11h36
